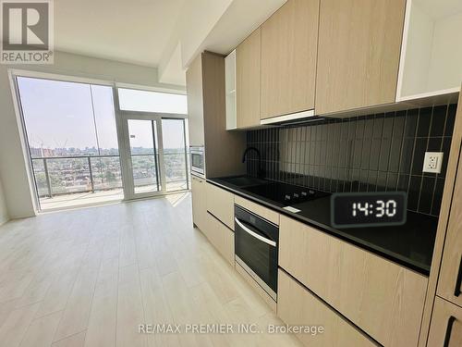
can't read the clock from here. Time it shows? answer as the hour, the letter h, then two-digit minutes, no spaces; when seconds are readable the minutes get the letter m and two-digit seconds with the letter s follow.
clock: 14h30
